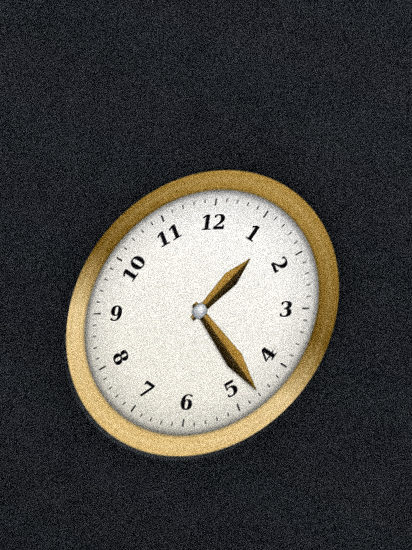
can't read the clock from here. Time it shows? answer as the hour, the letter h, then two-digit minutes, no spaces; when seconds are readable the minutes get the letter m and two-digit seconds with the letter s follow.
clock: 1h23
